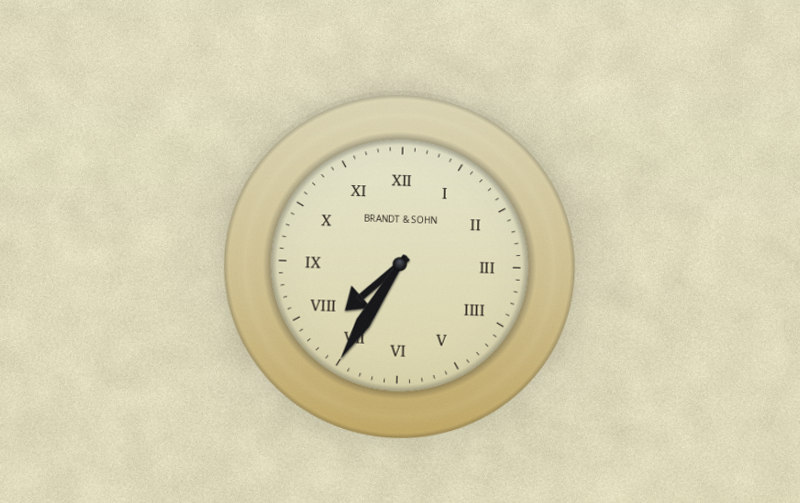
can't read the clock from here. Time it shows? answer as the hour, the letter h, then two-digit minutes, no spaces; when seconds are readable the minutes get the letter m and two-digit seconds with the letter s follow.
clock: 7h35
